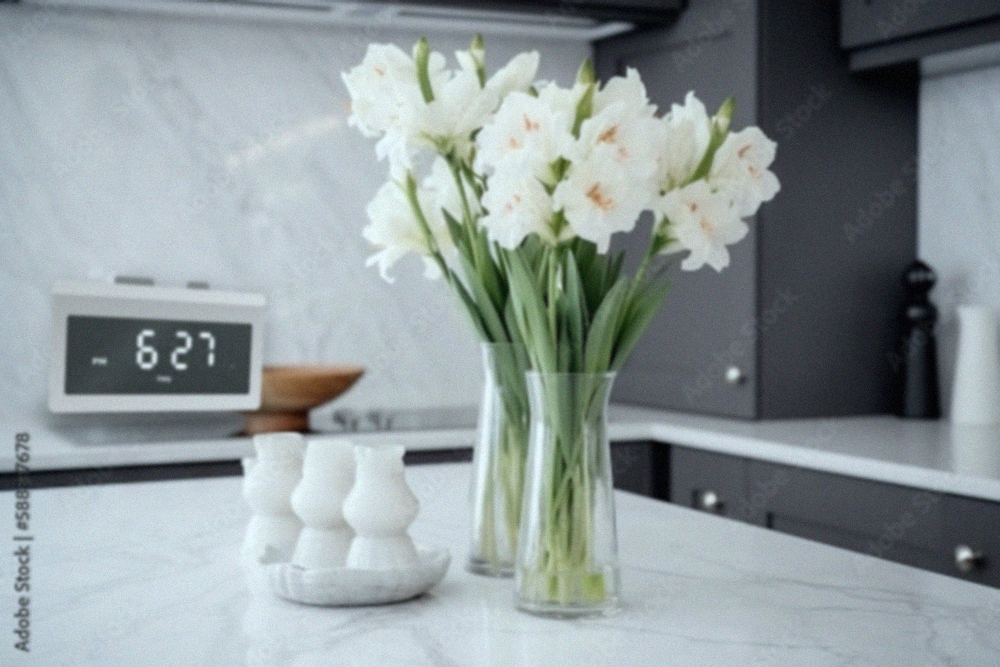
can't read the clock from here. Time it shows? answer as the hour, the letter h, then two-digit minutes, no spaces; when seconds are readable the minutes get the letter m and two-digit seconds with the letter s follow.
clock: 6h27
